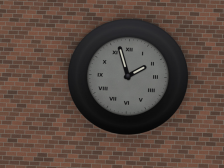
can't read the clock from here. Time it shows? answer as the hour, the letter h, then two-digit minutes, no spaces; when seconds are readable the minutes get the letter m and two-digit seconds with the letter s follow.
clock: 1h57
